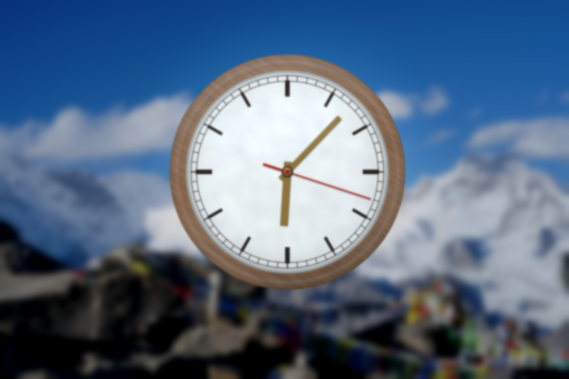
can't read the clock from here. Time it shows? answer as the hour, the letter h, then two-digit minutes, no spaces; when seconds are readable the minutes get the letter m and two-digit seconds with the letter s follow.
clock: 6h07m18s
